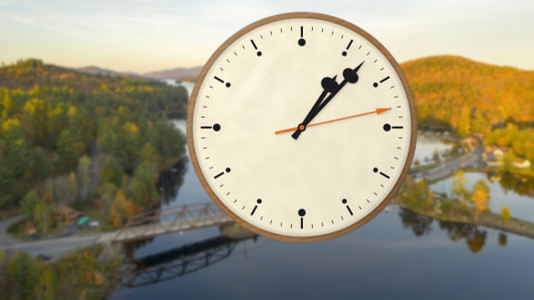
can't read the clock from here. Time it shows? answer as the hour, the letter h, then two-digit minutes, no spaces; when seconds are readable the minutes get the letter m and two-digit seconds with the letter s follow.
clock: 1h07m13s
